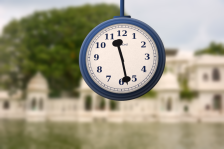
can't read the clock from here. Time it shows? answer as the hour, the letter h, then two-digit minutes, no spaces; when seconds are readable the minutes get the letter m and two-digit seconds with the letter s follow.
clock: 11h28
